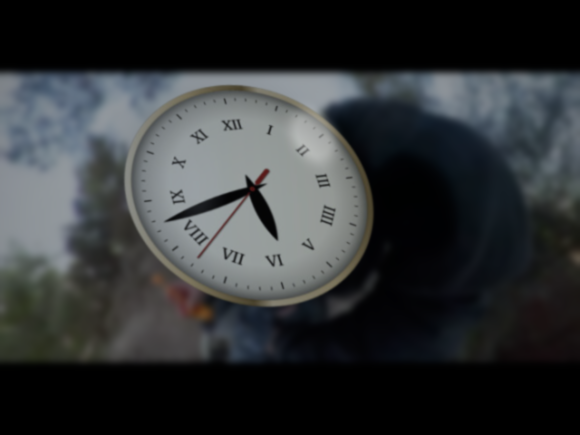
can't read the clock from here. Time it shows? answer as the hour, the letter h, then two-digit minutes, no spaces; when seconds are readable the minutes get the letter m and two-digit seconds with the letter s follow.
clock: 5h42m38s
